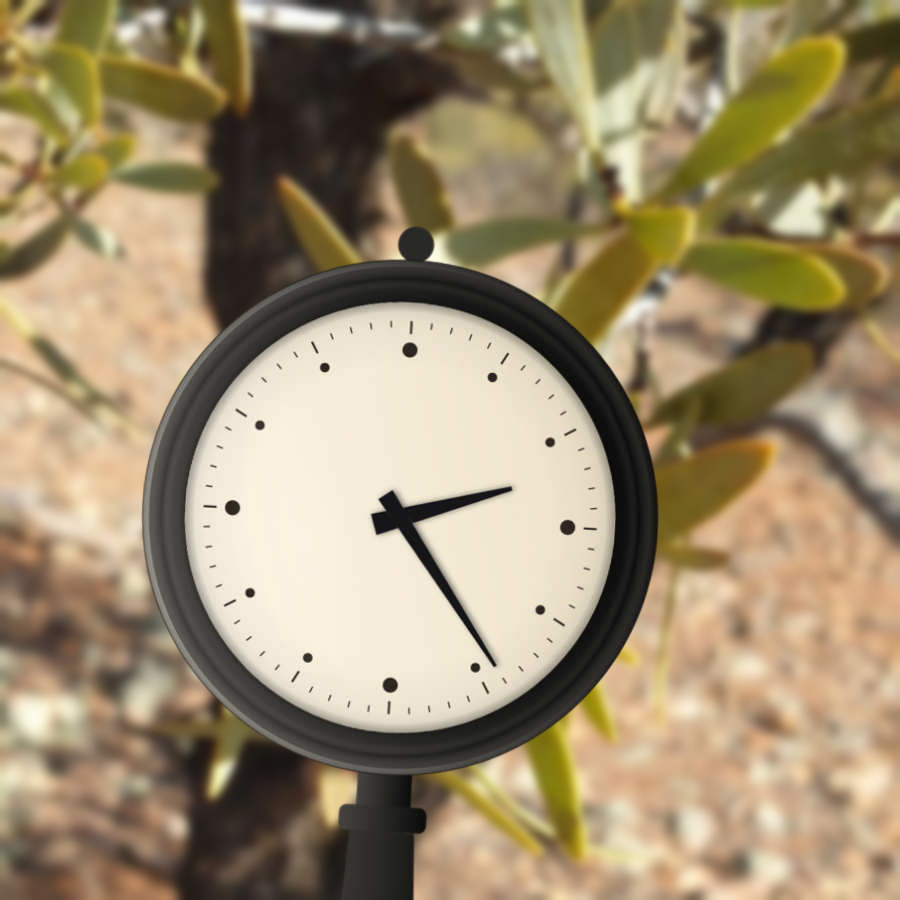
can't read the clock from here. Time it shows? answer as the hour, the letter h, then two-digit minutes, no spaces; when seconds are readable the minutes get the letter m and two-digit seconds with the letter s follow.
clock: 2h24
